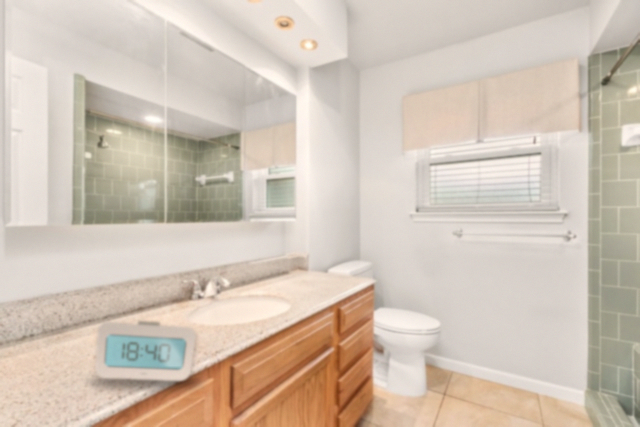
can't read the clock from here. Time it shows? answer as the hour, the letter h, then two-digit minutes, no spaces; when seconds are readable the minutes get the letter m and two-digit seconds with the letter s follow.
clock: 18h40
